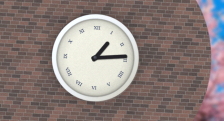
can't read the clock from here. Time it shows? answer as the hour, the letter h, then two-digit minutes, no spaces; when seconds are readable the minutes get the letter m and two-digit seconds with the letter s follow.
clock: 1h14
